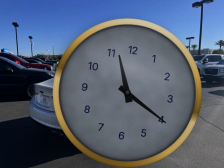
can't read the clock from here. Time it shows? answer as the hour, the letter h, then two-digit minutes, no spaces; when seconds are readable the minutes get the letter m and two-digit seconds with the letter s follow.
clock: 11h20
